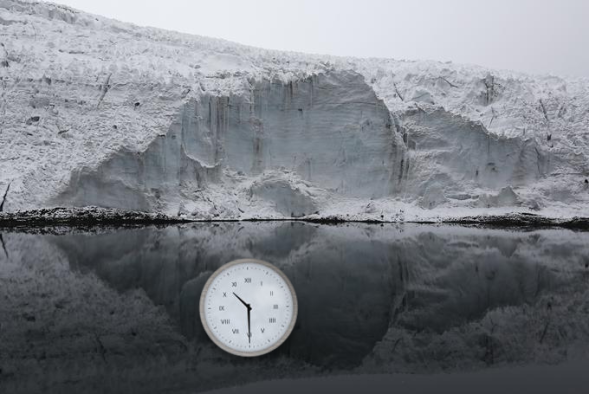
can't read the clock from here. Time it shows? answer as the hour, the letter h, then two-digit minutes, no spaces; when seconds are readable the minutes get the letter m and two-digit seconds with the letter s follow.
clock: 10h30
